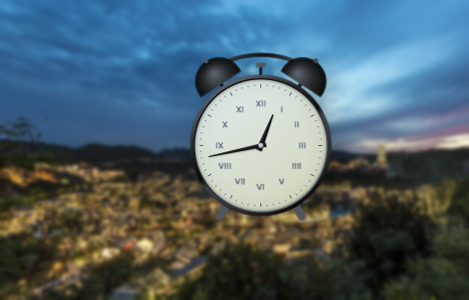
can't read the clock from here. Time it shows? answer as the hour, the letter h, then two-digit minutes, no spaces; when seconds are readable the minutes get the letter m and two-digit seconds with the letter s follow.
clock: 12h43
